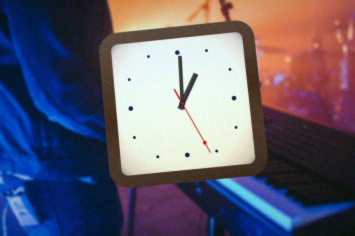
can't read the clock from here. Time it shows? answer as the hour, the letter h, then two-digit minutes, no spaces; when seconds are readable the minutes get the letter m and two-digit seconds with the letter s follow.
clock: 1h00m26s
